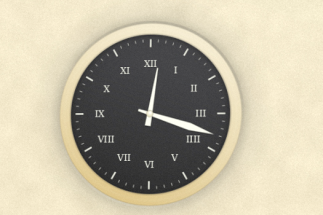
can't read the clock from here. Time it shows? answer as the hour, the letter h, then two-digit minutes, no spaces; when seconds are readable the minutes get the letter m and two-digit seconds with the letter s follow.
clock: 12h18
